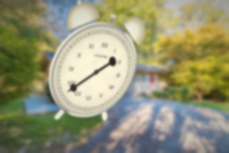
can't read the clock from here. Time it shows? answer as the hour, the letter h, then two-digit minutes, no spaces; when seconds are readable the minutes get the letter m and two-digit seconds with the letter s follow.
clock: 1h38
